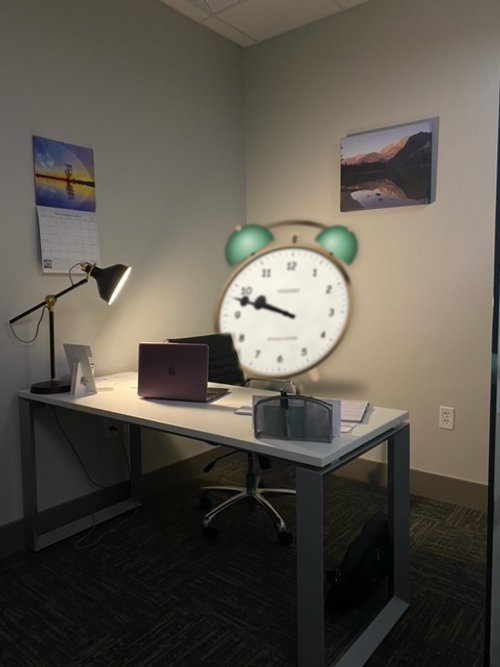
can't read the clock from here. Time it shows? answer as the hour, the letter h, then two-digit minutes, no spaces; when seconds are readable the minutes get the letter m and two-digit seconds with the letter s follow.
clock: 9h48
